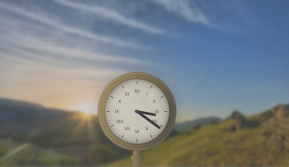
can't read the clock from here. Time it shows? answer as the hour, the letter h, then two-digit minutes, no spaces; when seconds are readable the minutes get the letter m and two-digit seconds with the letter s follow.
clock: 3h21
